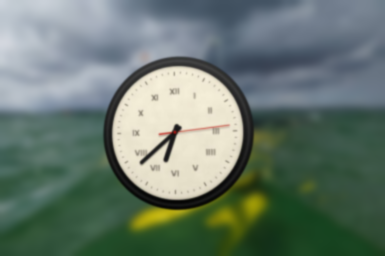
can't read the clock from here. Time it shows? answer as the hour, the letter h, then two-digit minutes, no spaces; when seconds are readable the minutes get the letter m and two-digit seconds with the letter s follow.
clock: 6h38m14s
